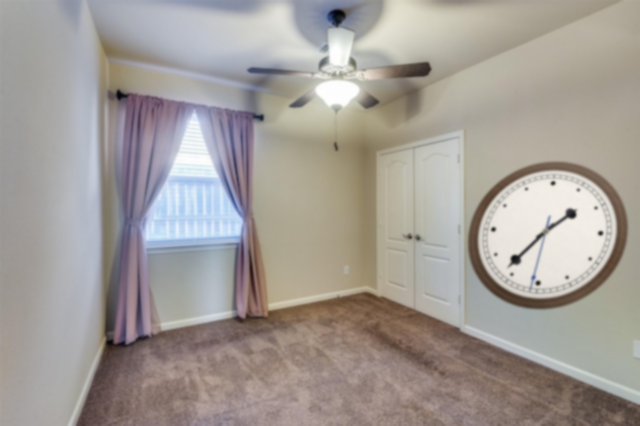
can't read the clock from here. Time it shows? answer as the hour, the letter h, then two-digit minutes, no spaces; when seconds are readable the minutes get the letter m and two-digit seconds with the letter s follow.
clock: 1h36m31s
